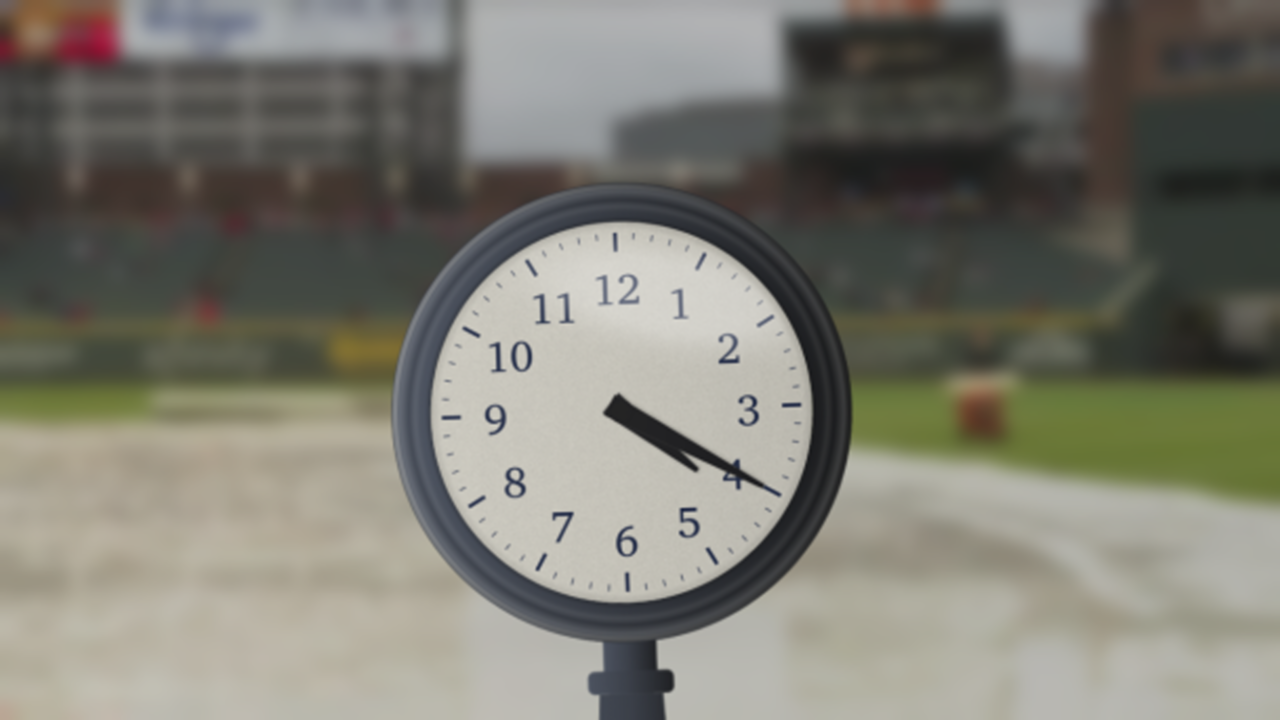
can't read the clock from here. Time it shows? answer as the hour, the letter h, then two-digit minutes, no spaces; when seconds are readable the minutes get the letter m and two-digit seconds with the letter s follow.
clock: 4h20
